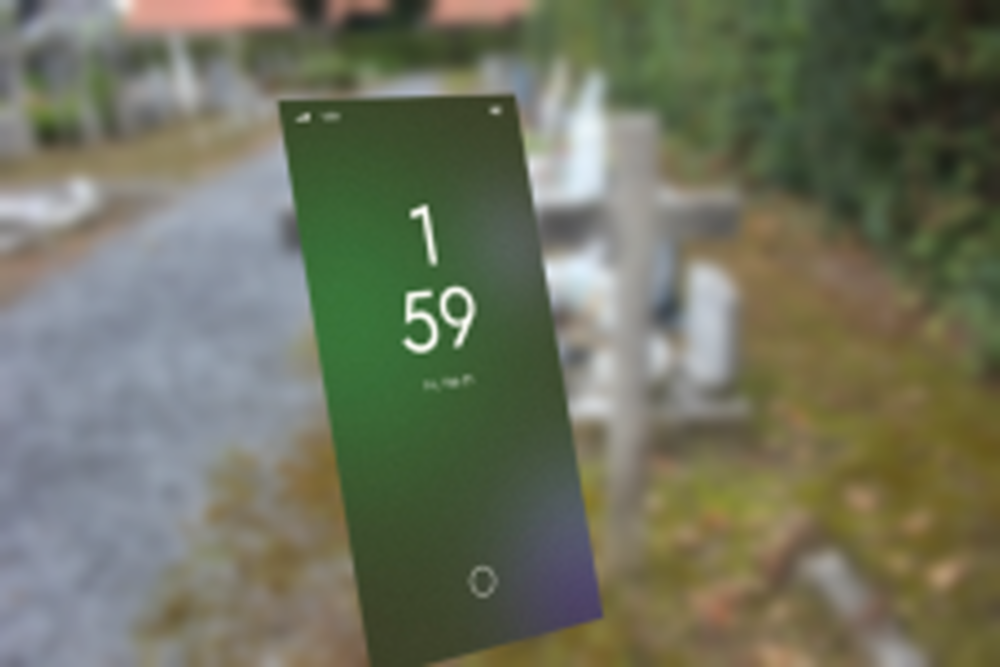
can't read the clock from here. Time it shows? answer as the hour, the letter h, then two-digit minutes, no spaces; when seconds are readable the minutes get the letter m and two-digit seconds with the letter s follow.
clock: 1h59
